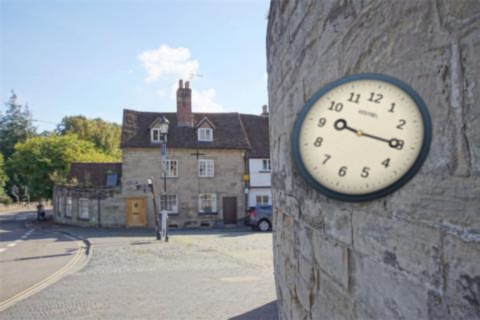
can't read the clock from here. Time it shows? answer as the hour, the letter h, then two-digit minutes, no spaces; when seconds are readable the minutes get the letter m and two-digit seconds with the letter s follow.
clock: 9h15
